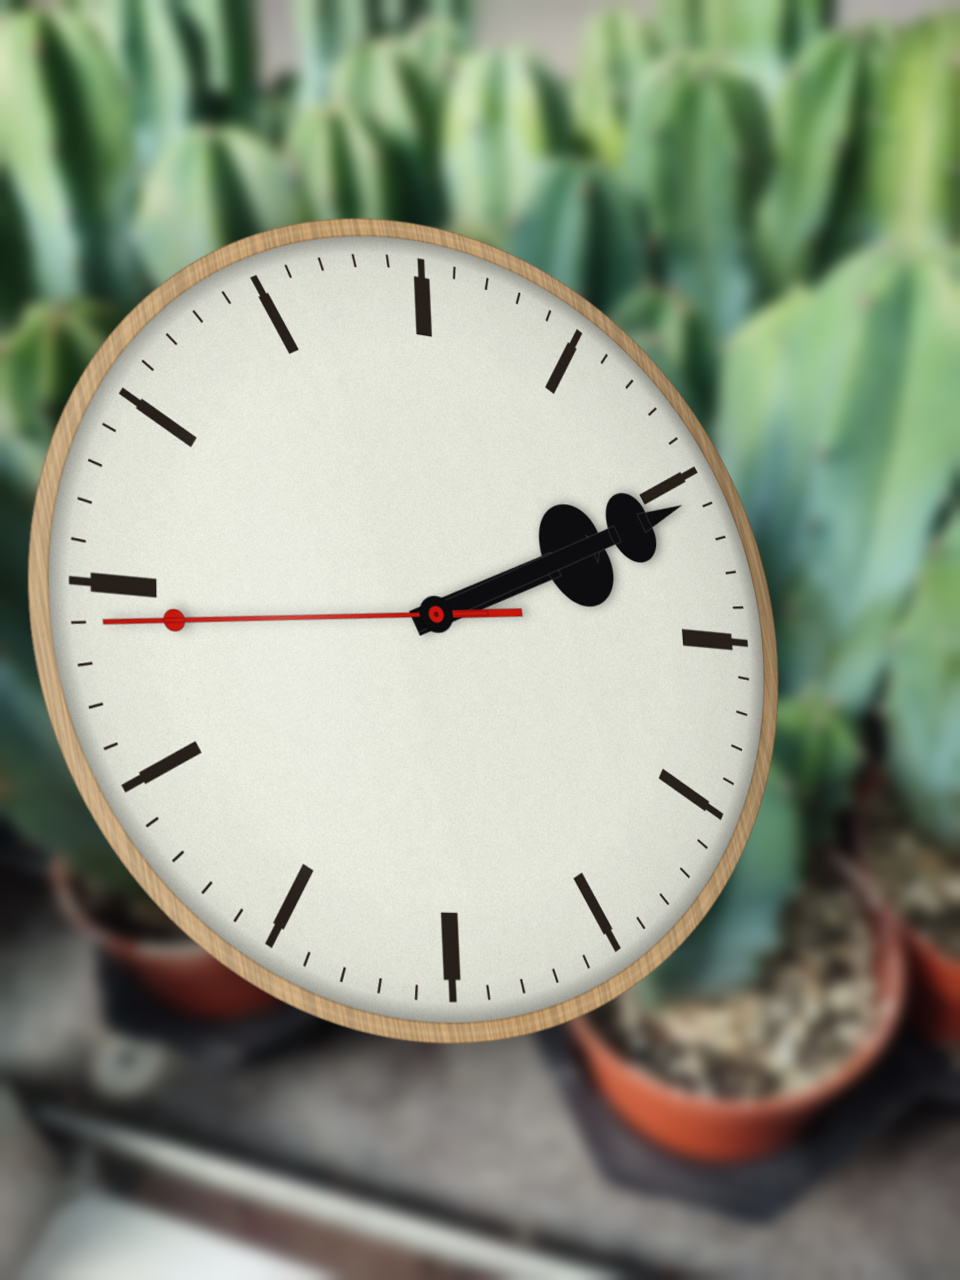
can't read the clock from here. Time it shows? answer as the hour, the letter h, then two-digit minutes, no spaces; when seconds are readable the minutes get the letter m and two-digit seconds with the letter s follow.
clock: 2h10m44s
